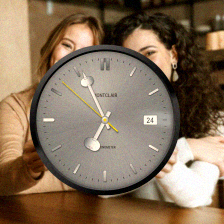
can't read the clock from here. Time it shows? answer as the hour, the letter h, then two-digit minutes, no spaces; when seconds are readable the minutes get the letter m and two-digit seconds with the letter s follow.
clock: 6h55m52s
